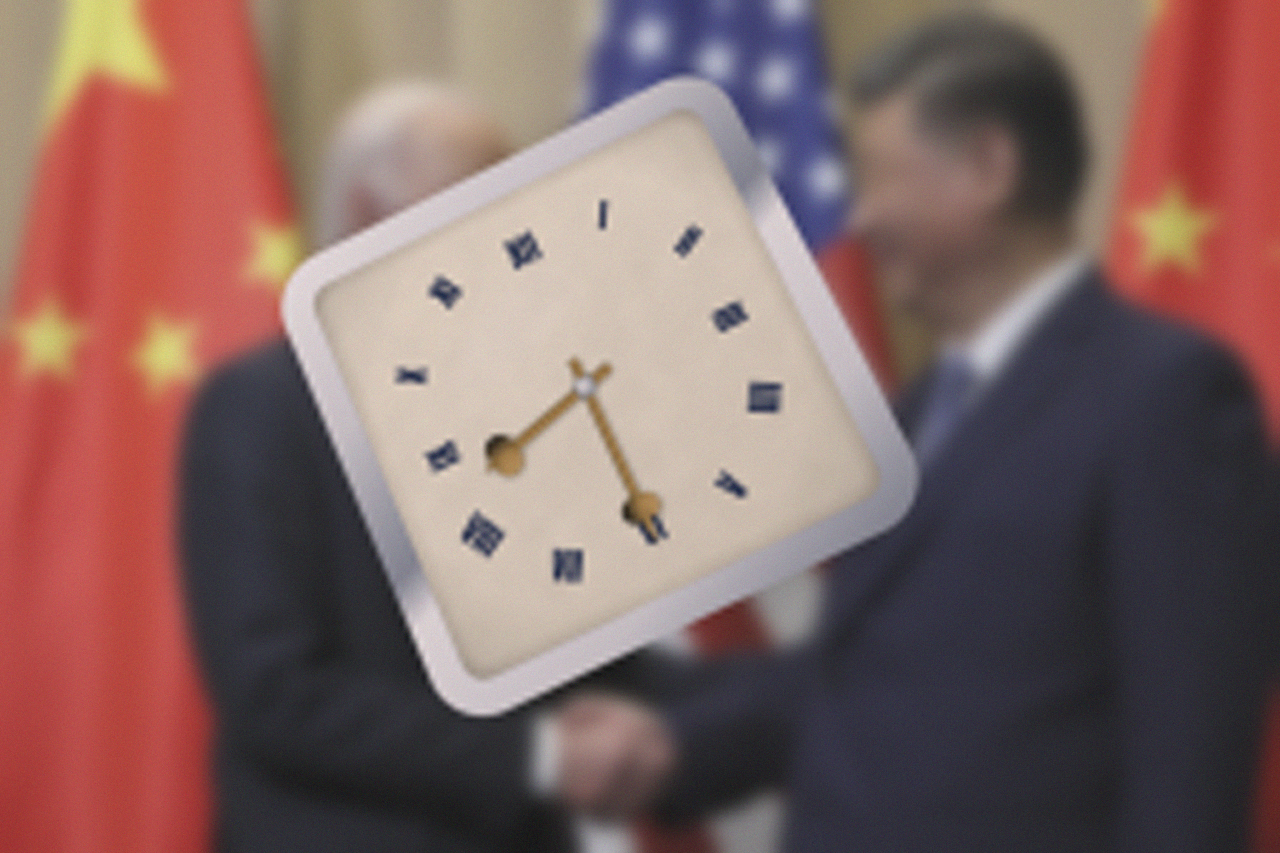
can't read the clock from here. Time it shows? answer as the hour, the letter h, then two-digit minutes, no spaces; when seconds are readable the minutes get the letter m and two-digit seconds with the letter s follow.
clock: 8h30
